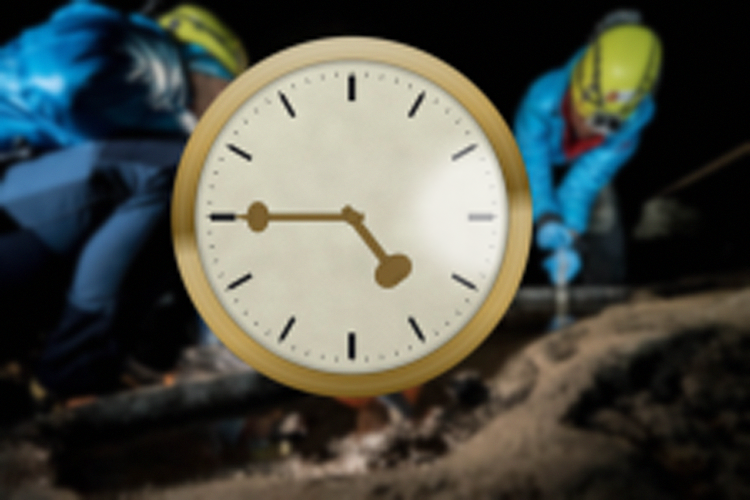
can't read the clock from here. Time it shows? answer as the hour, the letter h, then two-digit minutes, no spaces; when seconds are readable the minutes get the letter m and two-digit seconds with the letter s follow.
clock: 4h45
